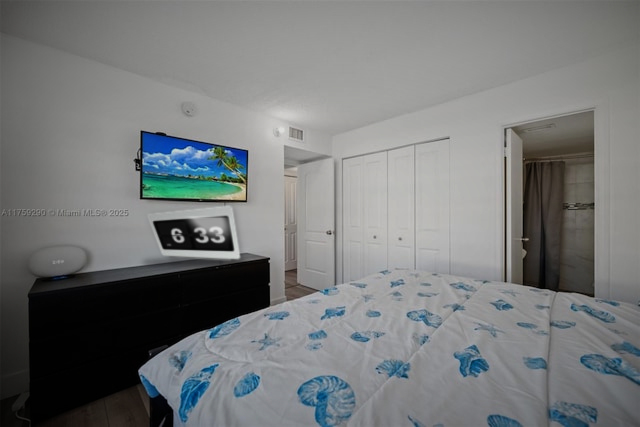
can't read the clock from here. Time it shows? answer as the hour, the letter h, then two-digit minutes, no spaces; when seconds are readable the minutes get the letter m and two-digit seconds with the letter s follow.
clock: 6h33
